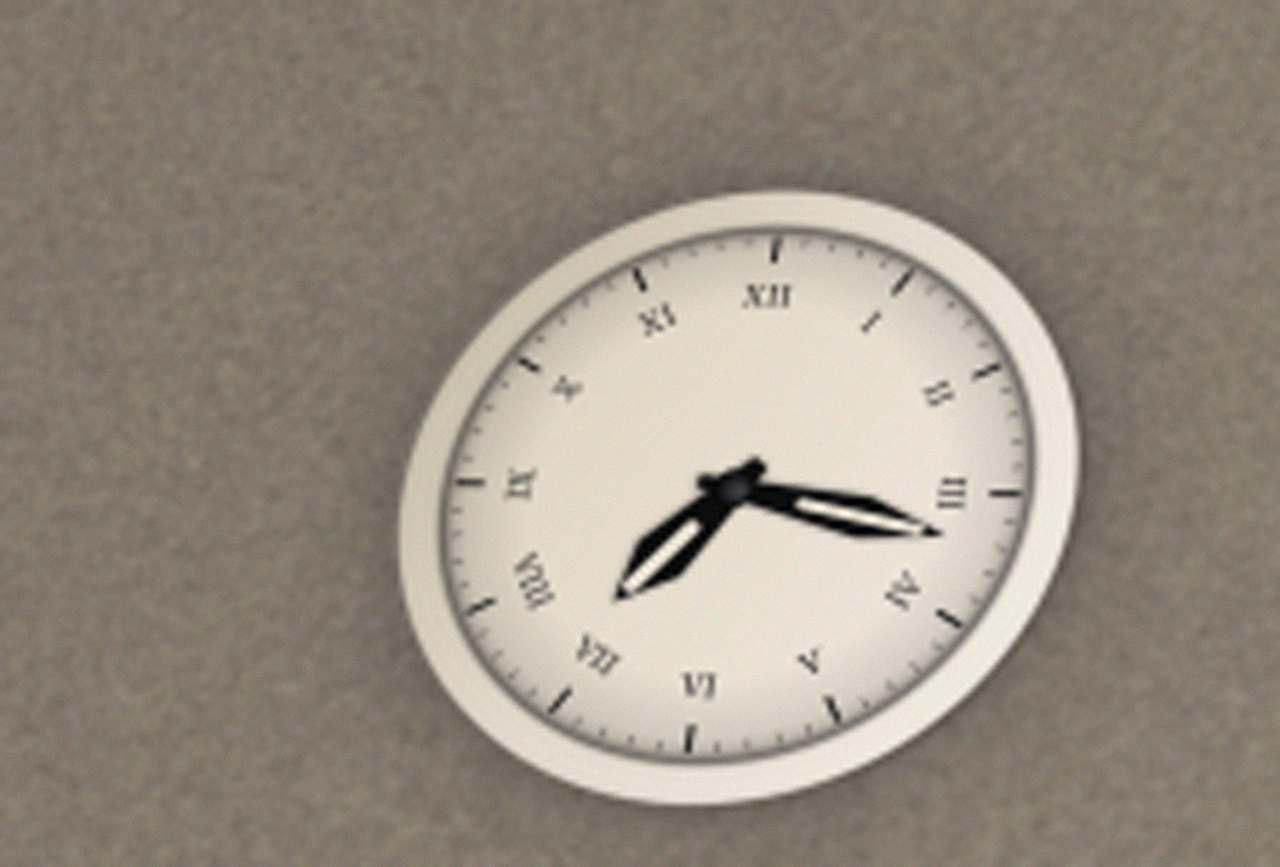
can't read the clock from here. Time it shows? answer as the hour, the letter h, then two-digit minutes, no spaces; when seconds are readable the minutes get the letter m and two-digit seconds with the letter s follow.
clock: 7h17
